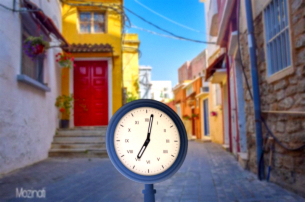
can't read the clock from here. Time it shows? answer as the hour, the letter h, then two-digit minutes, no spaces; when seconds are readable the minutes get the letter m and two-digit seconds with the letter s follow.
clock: 7h02
